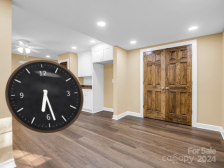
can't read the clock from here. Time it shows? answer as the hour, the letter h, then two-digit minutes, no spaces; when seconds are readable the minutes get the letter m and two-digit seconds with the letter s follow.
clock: 6h28
